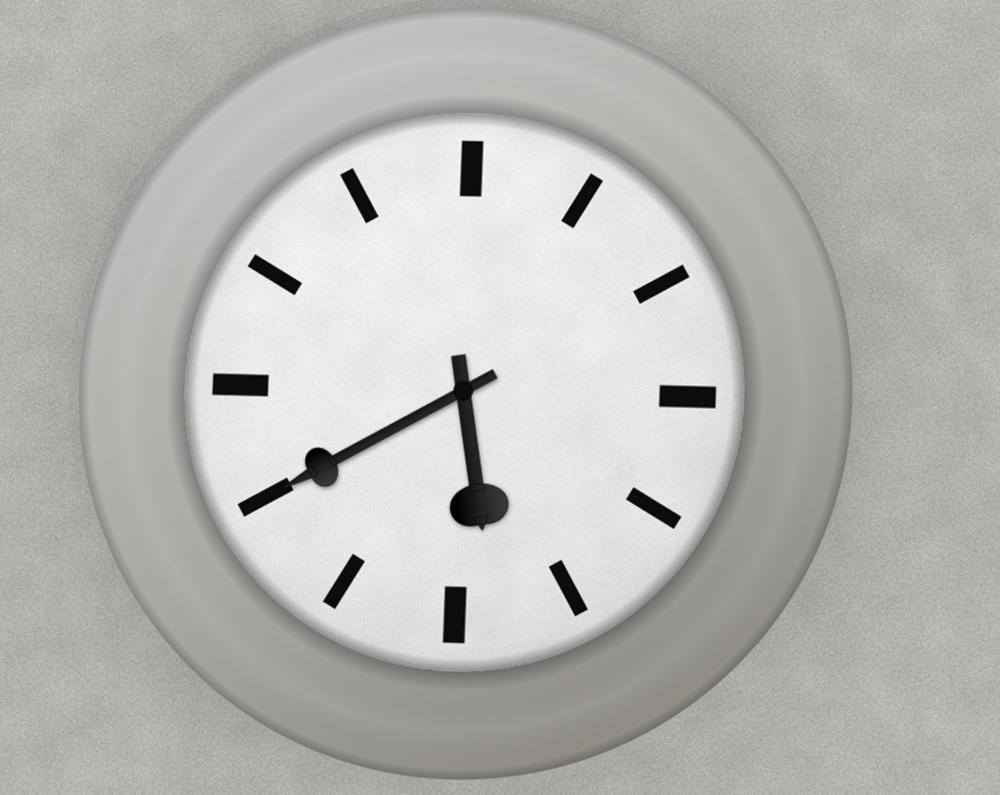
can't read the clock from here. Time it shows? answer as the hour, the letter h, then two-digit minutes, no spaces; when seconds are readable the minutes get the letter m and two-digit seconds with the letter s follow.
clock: 5h40
